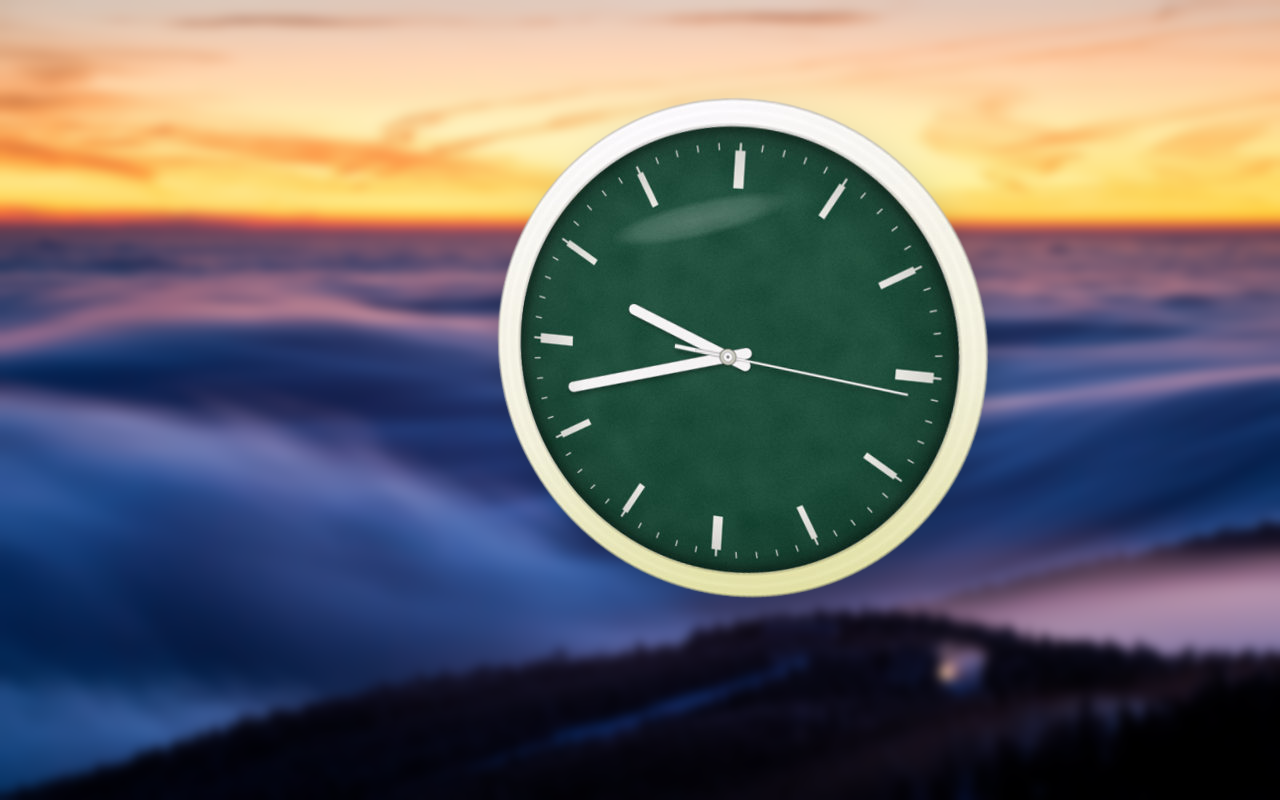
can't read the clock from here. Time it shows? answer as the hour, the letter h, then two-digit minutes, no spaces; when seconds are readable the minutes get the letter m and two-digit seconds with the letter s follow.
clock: 9h42m16s
